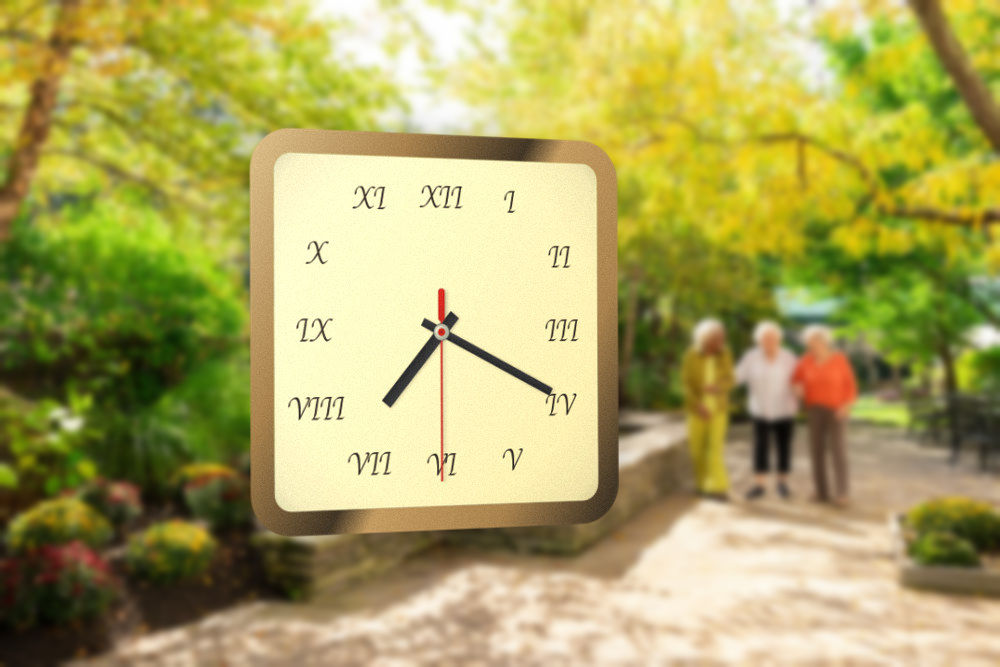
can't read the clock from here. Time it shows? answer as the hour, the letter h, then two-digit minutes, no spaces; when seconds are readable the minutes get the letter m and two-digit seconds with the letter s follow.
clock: 7h19m30s
